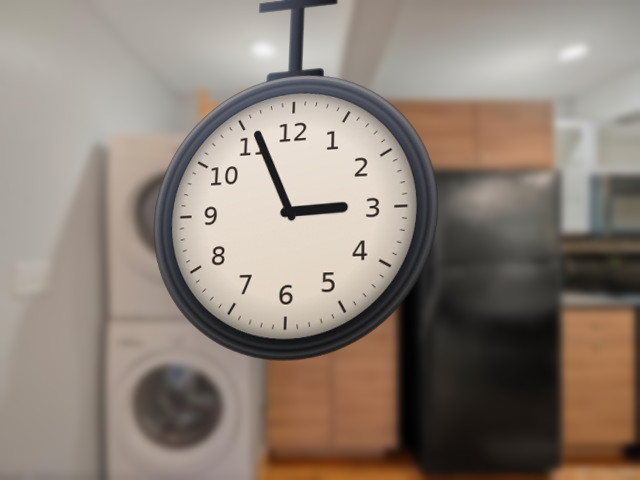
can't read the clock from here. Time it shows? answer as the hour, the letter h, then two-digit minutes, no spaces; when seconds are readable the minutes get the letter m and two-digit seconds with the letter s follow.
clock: 2h56
